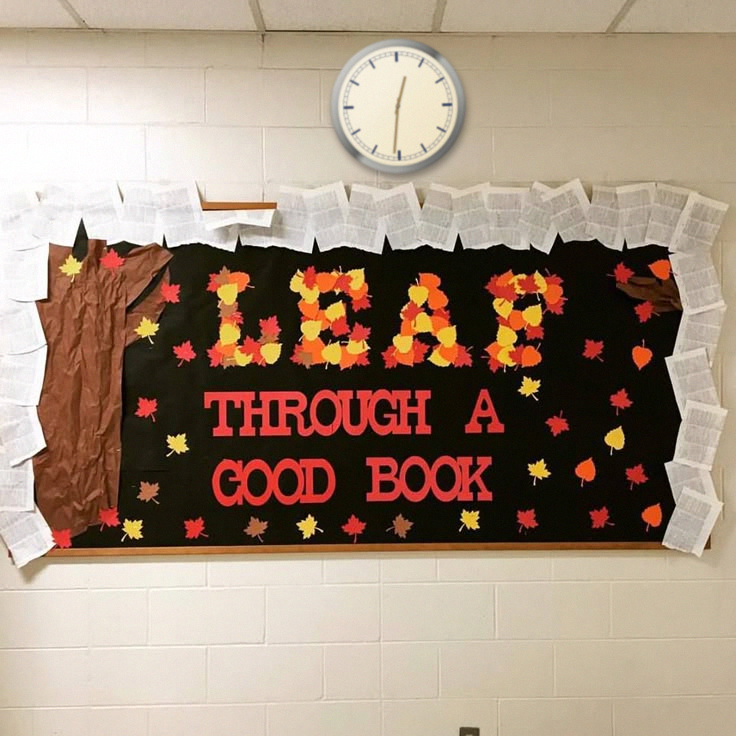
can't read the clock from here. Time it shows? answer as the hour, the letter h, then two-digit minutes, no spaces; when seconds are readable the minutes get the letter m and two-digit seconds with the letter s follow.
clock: 12h31
